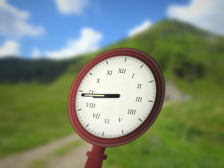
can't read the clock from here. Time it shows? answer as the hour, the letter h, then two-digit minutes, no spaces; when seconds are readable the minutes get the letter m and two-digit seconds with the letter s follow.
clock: 8h44
